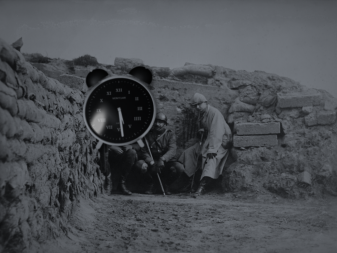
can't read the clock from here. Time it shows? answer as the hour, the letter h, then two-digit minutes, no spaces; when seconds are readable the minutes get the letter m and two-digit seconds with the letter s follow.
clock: 5h29
